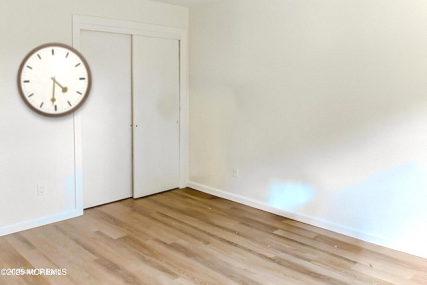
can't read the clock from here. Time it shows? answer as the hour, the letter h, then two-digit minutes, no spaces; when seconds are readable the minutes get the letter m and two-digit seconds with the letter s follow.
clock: 4h31
